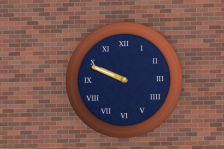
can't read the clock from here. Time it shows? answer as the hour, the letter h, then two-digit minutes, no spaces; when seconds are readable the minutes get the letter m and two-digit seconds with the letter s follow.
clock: 9h49
